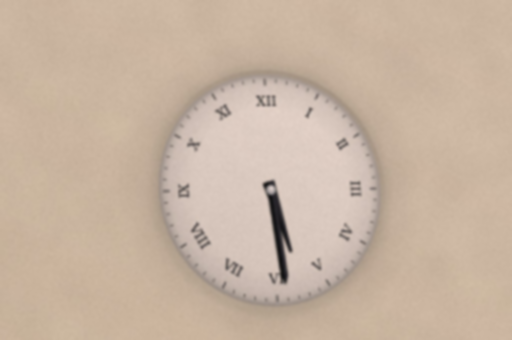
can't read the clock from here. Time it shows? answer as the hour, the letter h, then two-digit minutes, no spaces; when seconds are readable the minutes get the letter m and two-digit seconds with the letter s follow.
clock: 5h29
